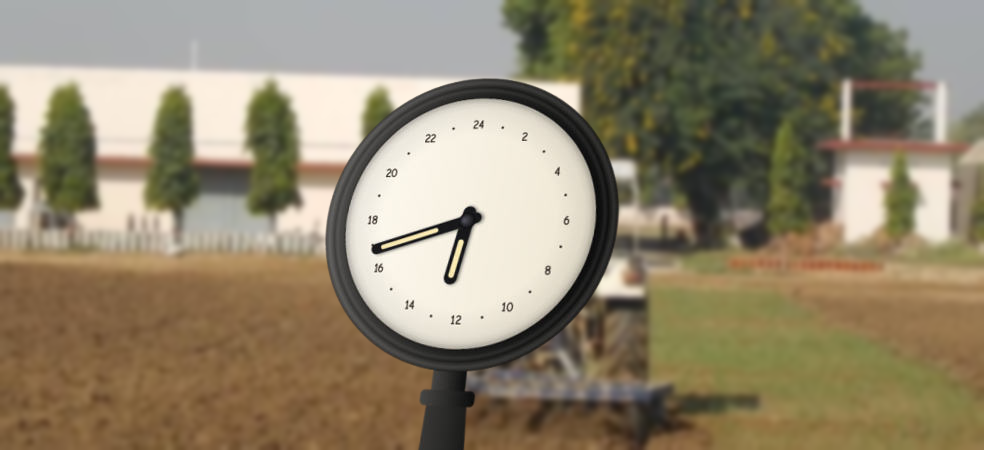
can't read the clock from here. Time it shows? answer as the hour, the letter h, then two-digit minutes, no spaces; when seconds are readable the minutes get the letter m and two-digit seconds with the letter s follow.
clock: 12h42
